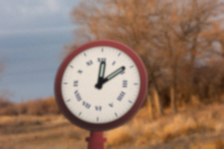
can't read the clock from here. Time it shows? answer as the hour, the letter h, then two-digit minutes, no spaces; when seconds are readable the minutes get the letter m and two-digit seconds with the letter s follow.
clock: 12h09
